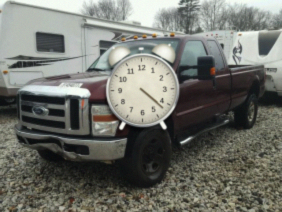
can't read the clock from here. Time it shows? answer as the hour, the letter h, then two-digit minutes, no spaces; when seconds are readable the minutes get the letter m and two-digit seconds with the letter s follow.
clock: 4h22
